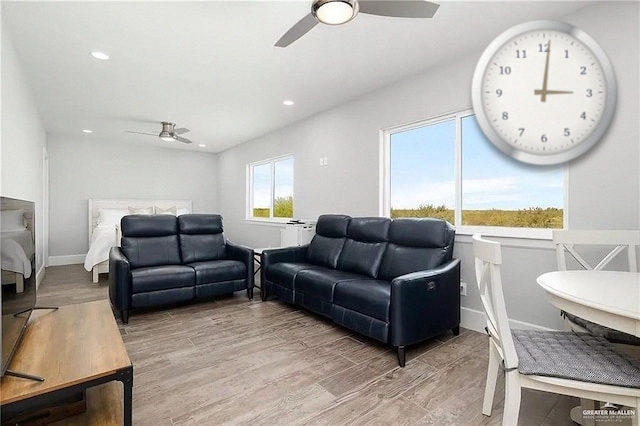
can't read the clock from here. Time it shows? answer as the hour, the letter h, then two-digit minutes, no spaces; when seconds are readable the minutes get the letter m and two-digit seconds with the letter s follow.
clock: 3h01
